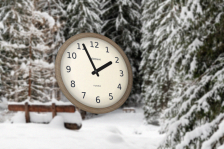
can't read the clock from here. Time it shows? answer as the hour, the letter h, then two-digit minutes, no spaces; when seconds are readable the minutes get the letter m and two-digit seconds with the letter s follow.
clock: 1h56
